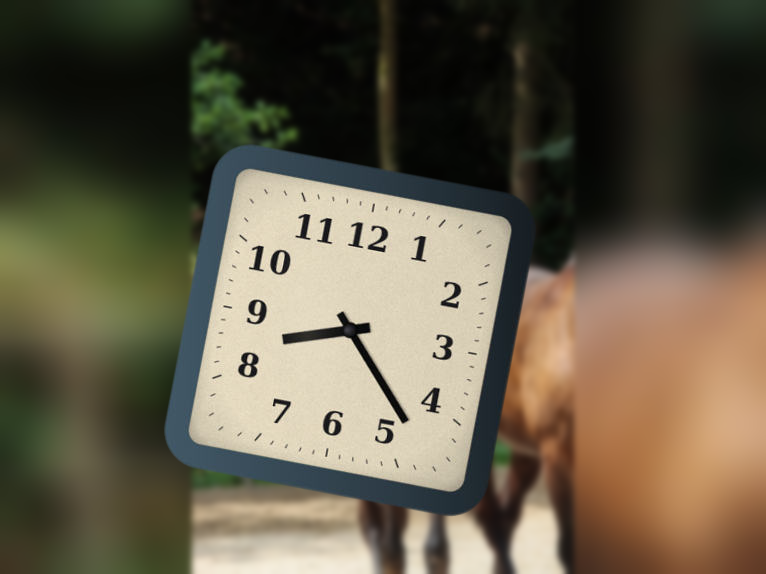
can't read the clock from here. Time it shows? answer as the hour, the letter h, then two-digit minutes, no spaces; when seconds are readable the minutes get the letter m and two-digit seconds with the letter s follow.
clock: 8h23
